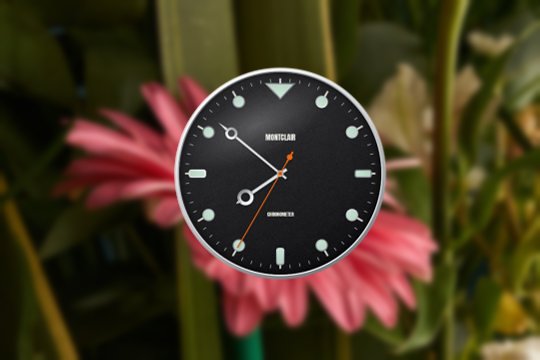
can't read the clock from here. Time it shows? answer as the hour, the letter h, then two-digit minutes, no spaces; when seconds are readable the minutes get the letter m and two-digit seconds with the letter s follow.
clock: 7h51m35s
